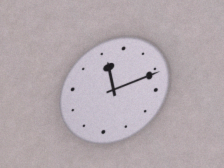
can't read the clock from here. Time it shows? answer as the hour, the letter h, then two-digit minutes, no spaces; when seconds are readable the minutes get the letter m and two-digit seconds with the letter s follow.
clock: 11h11
